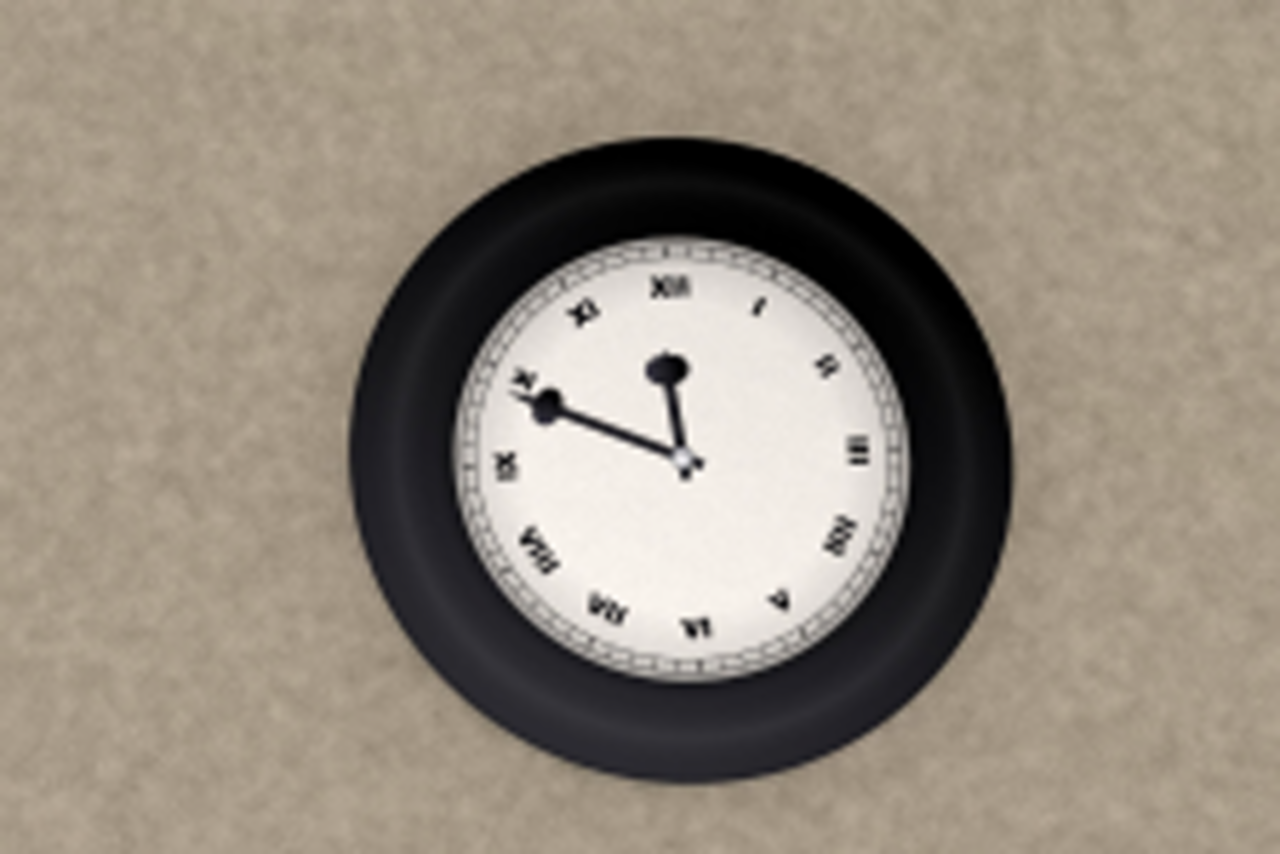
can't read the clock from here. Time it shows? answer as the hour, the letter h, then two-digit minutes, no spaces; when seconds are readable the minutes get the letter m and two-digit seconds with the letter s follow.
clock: 11h49
